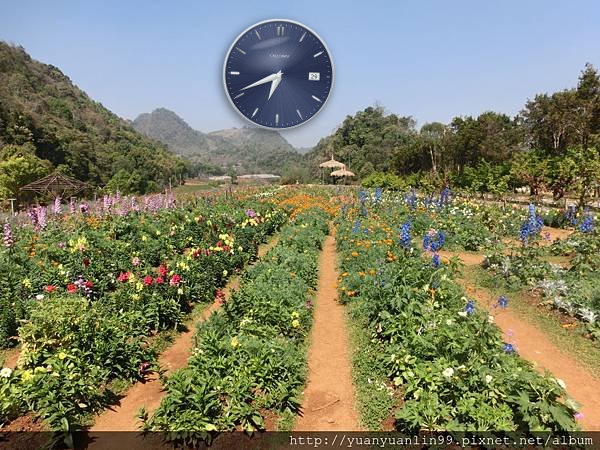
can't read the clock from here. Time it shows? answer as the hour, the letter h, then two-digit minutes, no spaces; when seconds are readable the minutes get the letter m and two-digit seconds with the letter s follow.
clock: 6h41
